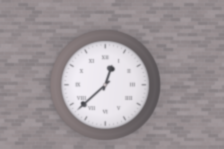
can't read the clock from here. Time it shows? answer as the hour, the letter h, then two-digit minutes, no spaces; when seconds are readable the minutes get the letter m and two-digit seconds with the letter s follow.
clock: 12h38
